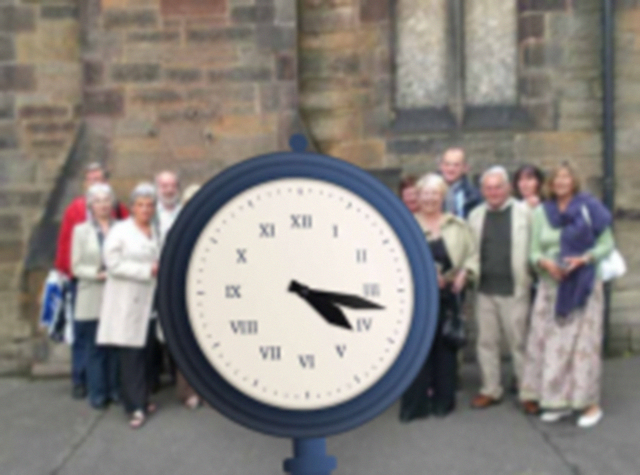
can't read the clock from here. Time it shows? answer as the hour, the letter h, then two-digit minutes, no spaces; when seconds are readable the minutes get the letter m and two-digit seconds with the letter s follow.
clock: 4h17
